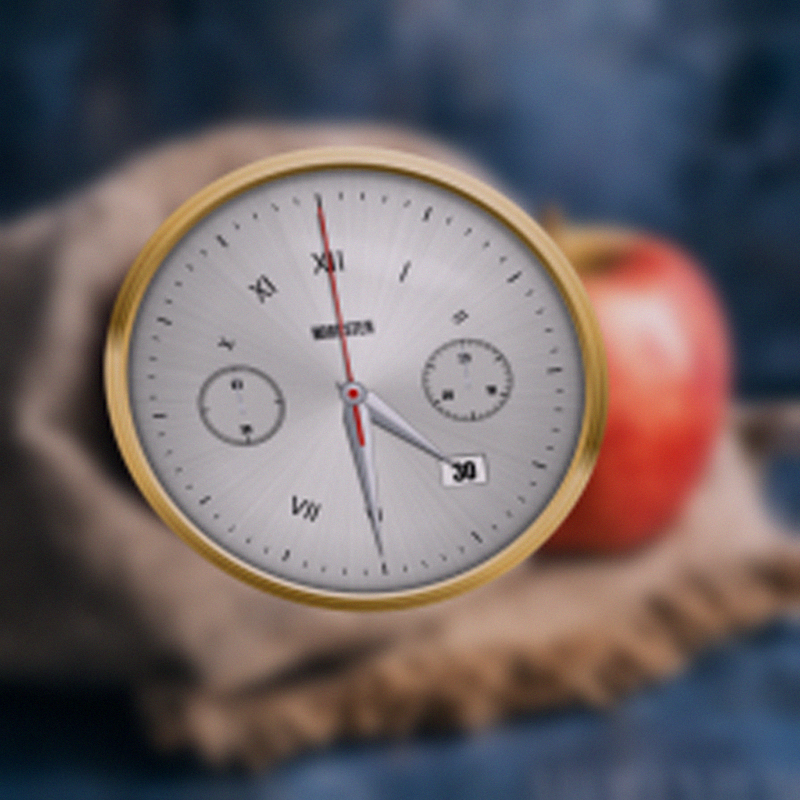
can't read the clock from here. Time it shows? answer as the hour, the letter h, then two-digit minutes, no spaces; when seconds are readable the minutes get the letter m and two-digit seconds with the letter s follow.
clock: 4h30
